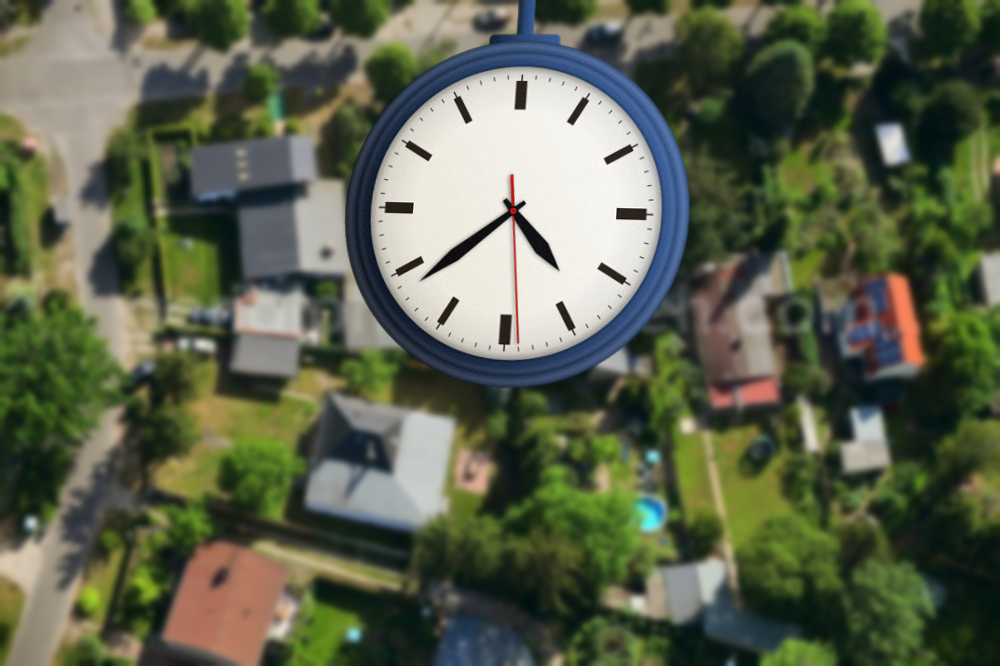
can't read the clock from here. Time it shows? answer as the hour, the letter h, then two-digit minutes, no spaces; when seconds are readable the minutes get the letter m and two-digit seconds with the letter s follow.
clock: 4h38m29s
